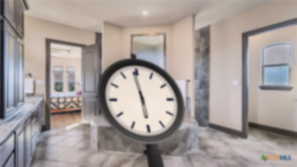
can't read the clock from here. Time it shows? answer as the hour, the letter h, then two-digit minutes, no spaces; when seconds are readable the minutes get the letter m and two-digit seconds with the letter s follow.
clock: 5h59
